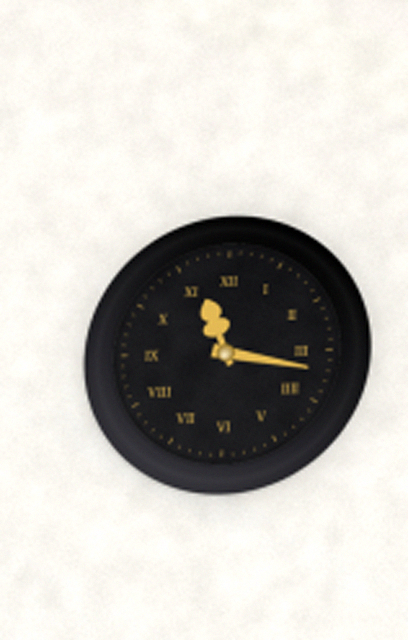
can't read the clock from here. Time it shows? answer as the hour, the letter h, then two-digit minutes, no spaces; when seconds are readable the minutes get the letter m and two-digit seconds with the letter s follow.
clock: 11h17
